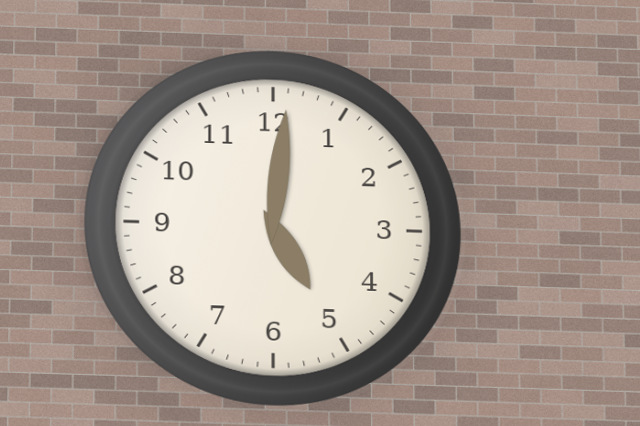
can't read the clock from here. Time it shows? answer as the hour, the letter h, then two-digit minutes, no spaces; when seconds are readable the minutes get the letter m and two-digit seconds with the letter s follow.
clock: 5h01
